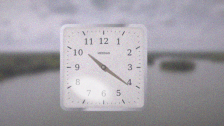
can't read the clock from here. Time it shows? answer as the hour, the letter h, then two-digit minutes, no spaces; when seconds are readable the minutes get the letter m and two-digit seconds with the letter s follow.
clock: 10h21
